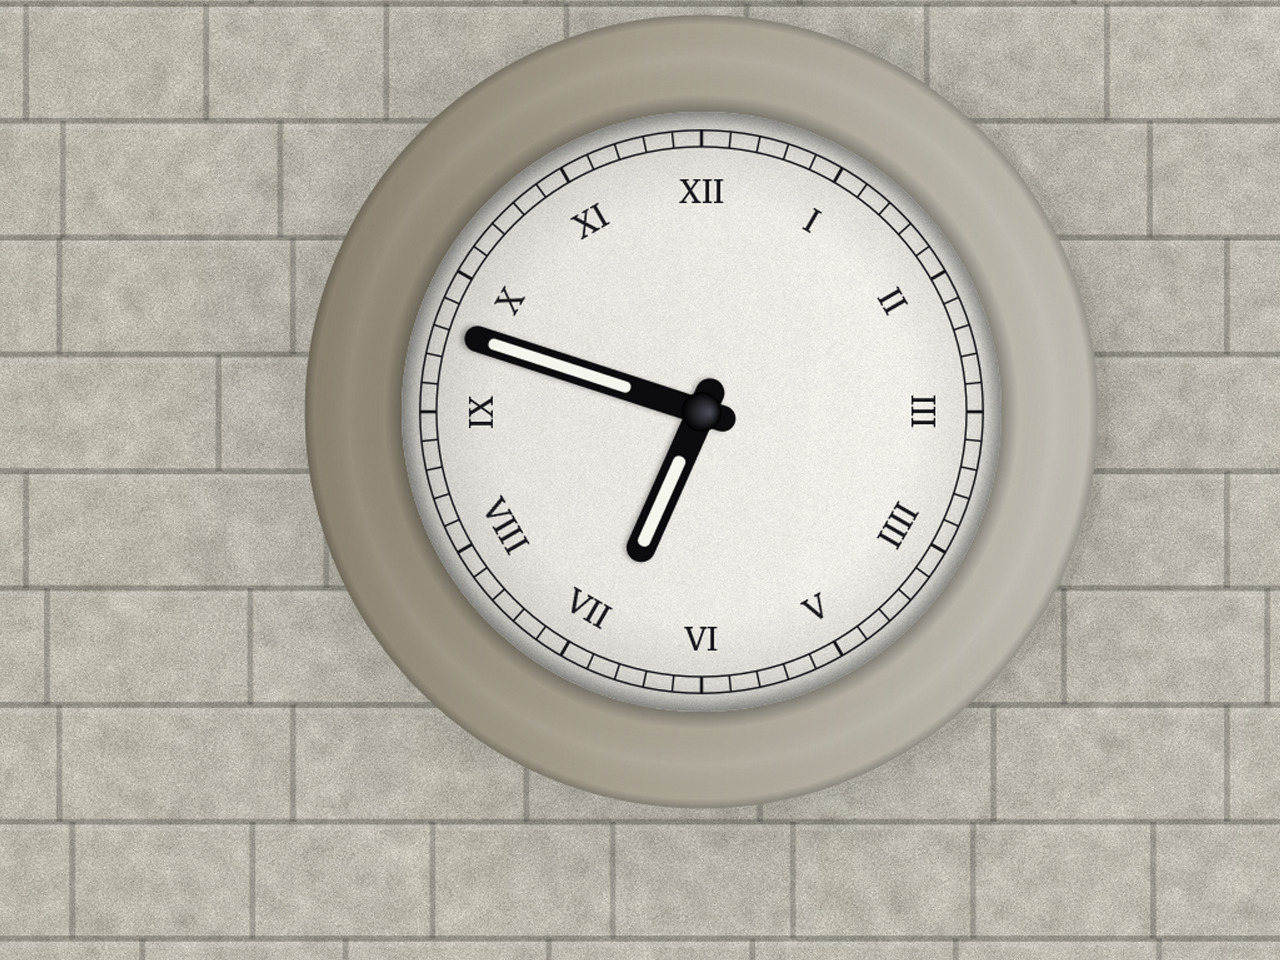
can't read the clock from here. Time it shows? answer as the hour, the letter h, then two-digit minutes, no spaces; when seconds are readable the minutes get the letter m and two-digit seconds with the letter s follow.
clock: 6h48
